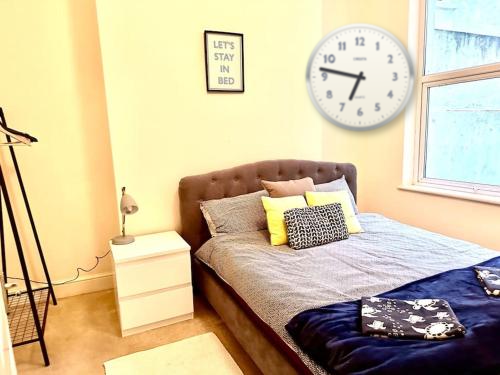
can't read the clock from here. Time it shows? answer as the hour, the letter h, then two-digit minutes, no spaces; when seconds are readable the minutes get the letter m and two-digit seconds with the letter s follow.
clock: 6h47
